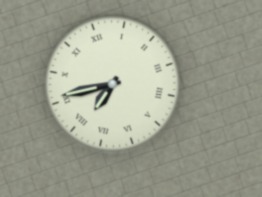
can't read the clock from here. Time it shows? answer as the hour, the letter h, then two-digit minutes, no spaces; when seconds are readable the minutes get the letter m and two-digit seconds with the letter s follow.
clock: 7h46
